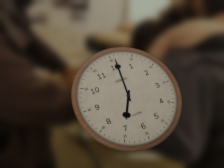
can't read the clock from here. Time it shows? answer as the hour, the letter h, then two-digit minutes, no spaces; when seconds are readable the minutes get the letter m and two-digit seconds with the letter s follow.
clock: 7h01
